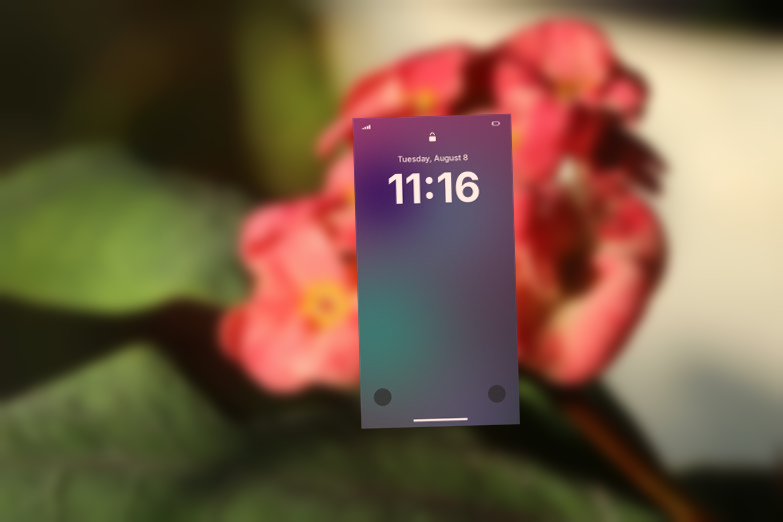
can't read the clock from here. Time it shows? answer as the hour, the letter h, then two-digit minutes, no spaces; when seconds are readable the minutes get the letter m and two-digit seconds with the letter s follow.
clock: 11h16
